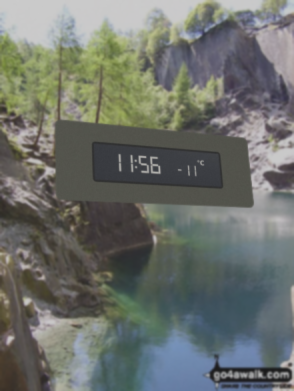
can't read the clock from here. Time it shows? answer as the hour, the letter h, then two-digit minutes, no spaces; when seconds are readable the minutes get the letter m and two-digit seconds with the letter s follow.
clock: 11h56
